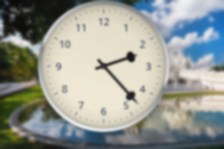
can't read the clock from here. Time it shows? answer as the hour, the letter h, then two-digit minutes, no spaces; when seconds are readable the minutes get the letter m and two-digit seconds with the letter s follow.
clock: 2h23
